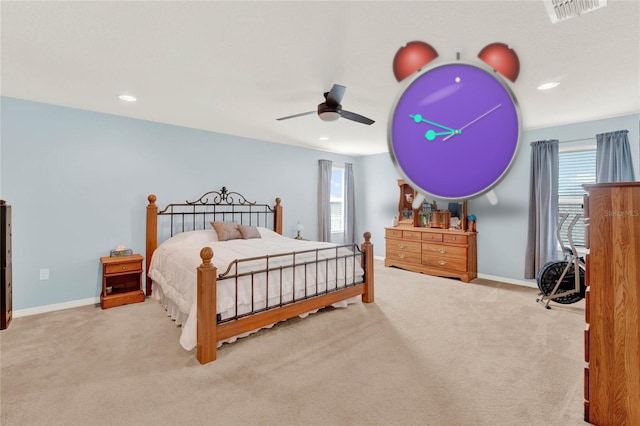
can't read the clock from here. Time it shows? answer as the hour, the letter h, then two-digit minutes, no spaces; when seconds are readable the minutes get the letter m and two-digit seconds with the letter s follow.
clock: 8h48m10s
